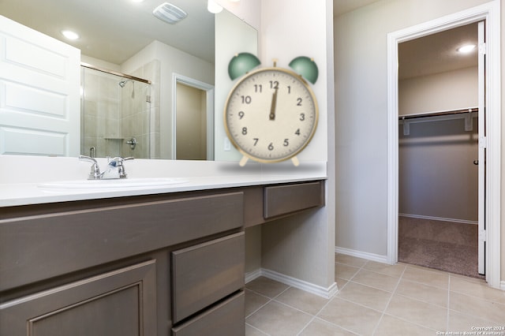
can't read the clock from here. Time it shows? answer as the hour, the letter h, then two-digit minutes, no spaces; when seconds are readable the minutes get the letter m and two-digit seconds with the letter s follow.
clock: 12h01
